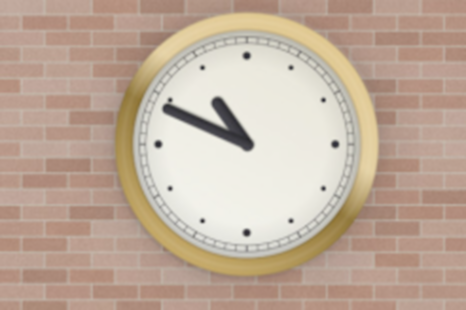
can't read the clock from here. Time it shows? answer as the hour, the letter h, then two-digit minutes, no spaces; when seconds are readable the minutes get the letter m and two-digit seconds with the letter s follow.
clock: 10h49
